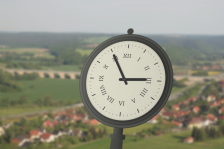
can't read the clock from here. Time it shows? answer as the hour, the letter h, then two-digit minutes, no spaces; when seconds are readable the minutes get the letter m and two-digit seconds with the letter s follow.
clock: 2h55
